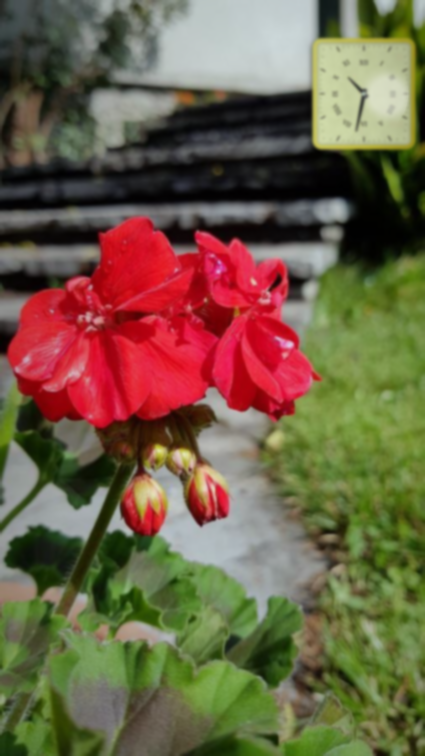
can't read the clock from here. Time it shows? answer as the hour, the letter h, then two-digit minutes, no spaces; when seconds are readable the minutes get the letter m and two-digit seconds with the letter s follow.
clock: 10h32
